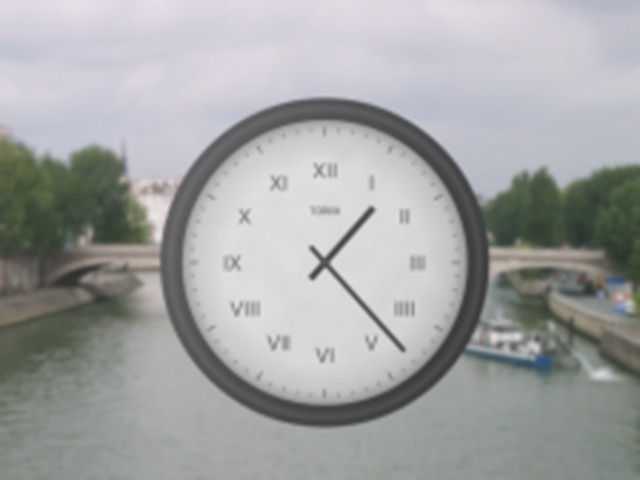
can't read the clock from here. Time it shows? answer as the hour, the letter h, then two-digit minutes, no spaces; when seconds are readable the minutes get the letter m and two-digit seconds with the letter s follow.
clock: 1h23
